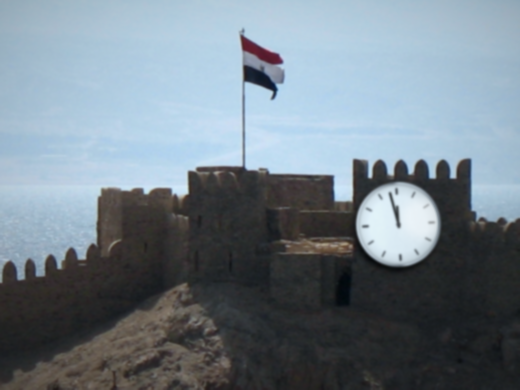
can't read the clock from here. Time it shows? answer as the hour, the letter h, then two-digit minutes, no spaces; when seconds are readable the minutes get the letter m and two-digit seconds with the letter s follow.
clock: 11h58
